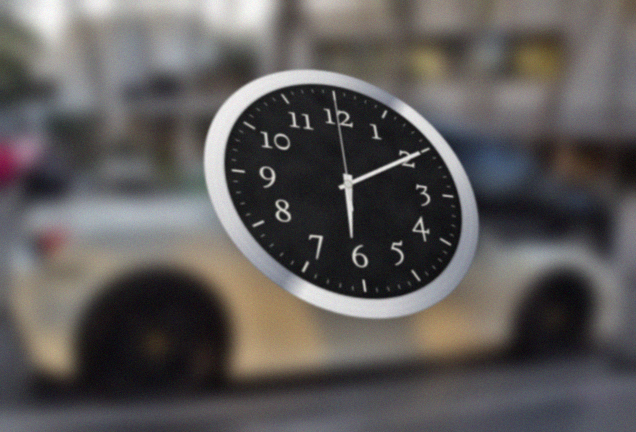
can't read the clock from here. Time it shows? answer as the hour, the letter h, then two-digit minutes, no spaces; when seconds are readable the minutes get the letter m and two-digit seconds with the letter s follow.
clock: 6h10m00s
